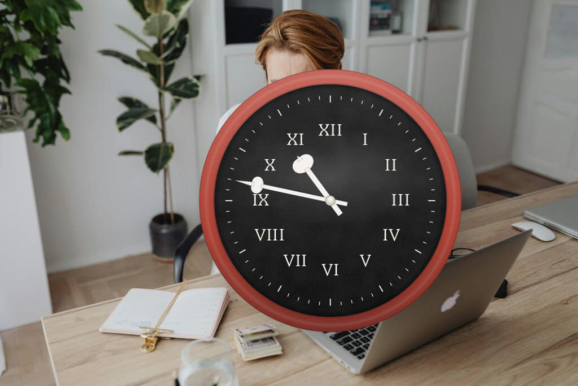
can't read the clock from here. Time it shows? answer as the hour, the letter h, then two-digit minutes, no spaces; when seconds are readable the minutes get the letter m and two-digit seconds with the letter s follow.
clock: 10h47
